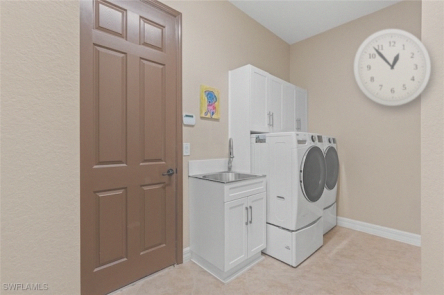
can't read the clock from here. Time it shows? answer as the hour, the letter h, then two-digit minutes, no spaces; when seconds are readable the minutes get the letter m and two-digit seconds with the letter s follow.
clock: 12h53
